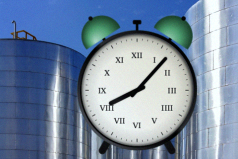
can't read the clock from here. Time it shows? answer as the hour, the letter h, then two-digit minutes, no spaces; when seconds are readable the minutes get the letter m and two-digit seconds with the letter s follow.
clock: 8h07
